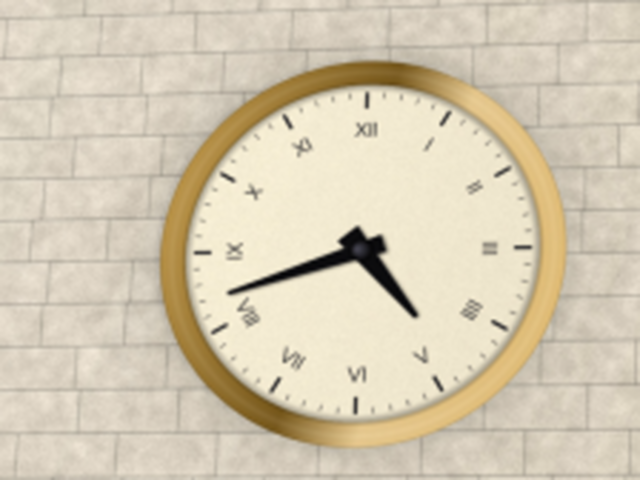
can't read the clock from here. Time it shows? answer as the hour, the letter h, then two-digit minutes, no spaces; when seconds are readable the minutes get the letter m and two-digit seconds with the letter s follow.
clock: 4h42
